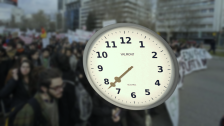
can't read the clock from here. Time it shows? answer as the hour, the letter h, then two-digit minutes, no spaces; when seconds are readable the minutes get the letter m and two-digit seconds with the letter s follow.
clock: 7h38
